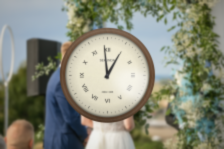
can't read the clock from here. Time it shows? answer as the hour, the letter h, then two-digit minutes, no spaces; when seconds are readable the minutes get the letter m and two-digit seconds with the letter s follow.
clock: 12h59
